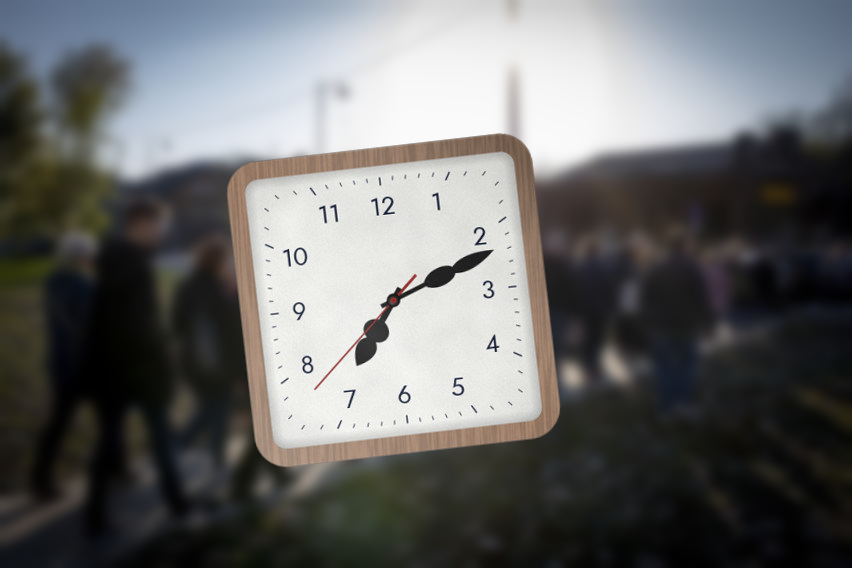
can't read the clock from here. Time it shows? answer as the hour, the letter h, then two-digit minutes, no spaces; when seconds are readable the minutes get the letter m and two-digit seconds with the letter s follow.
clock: 7h11m38s
